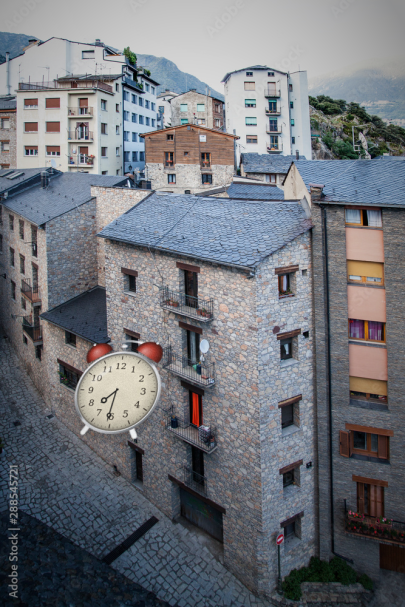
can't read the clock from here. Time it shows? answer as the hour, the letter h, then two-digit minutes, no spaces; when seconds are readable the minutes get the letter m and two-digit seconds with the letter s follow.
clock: 7h31
